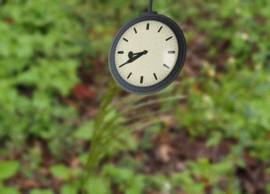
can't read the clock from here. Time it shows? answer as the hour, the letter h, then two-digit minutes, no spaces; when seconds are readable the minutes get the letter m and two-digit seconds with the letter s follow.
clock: 8h40
